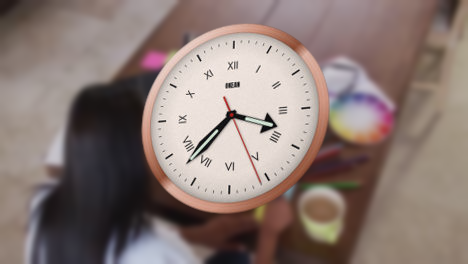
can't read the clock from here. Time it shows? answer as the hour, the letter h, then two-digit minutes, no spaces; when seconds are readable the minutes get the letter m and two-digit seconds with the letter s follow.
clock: 3h37m26s
